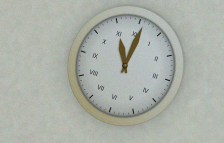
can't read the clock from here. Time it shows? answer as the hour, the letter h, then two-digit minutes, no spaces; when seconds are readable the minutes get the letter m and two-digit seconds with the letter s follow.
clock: 11h01
